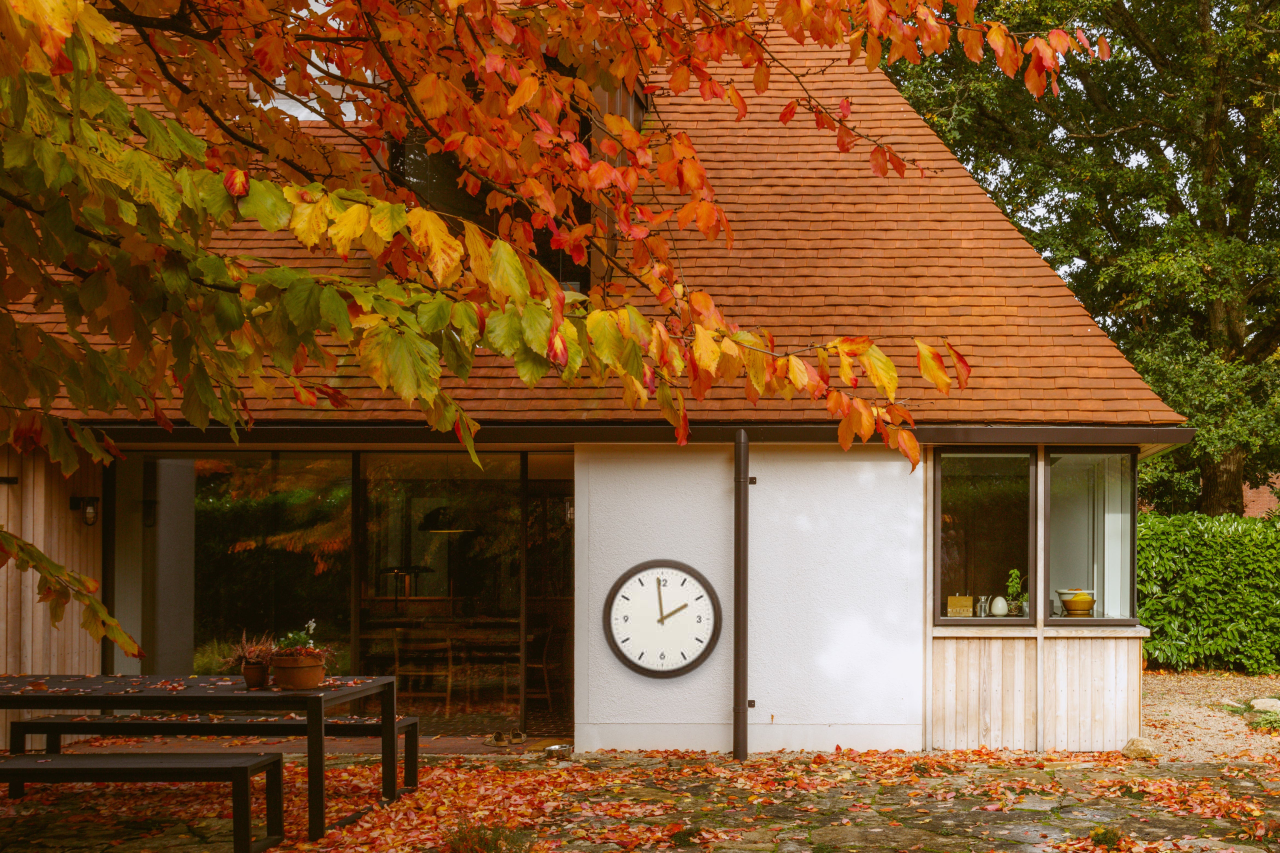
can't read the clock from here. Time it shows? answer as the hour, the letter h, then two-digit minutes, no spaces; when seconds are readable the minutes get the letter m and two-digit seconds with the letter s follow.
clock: 1h59
